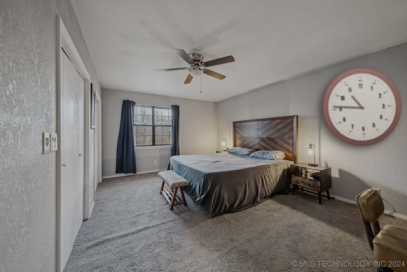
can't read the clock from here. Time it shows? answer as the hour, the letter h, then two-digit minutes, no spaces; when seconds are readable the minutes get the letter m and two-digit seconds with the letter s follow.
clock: 10h46
